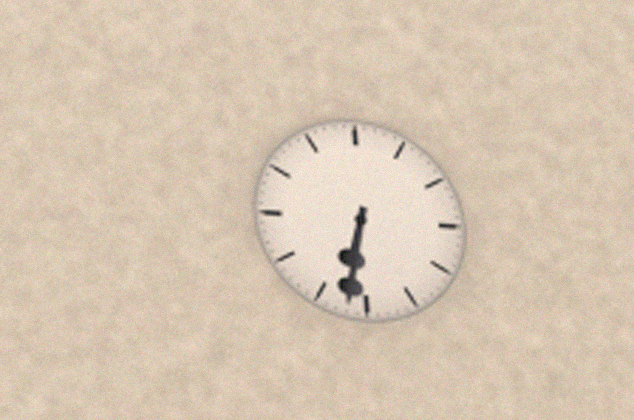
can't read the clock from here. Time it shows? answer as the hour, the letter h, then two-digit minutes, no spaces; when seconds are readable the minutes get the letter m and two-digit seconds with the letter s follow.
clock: 6h32
